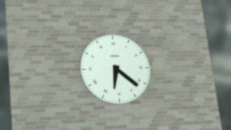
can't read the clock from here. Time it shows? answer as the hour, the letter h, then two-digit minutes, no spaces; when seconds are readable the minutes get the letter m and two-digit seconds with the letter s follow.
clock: 6h22
